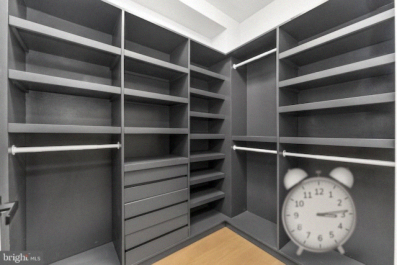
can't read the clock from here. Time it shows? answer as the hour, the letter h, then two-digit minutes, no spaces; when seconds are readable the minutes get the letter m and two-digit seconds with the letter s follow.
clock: 3h14
